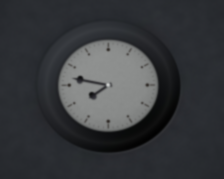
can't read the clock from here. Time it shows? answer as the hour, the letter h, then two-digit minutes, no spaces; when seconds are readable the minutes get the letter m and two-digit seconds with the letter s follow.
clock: 7h47
